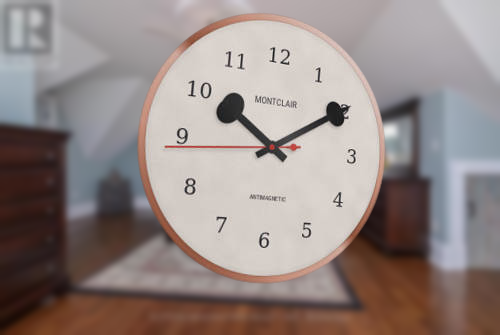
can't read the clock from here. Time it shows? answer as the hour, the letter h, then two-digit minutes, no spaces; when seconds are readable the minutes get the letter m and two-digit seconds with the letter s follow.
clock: 10h09m44s
